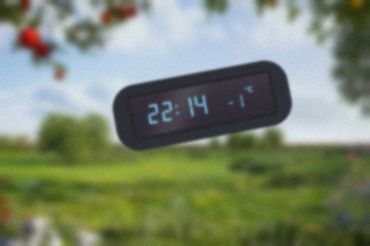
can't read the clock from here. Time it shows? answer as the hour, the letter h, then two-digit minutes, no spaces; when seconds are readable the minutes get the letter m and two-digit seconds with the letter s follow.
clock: 22h14
